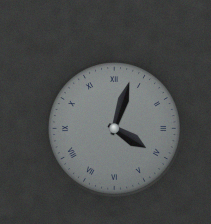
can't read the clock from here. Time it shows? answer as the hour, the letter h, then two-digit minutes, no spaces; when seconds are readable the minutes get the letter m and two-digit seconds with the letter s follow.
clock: 4h03
